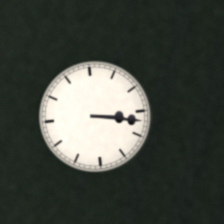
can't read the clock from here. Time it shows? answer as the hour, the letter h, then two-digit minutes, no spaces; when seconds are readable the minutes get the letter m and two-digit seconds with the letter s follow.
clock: 3h17
